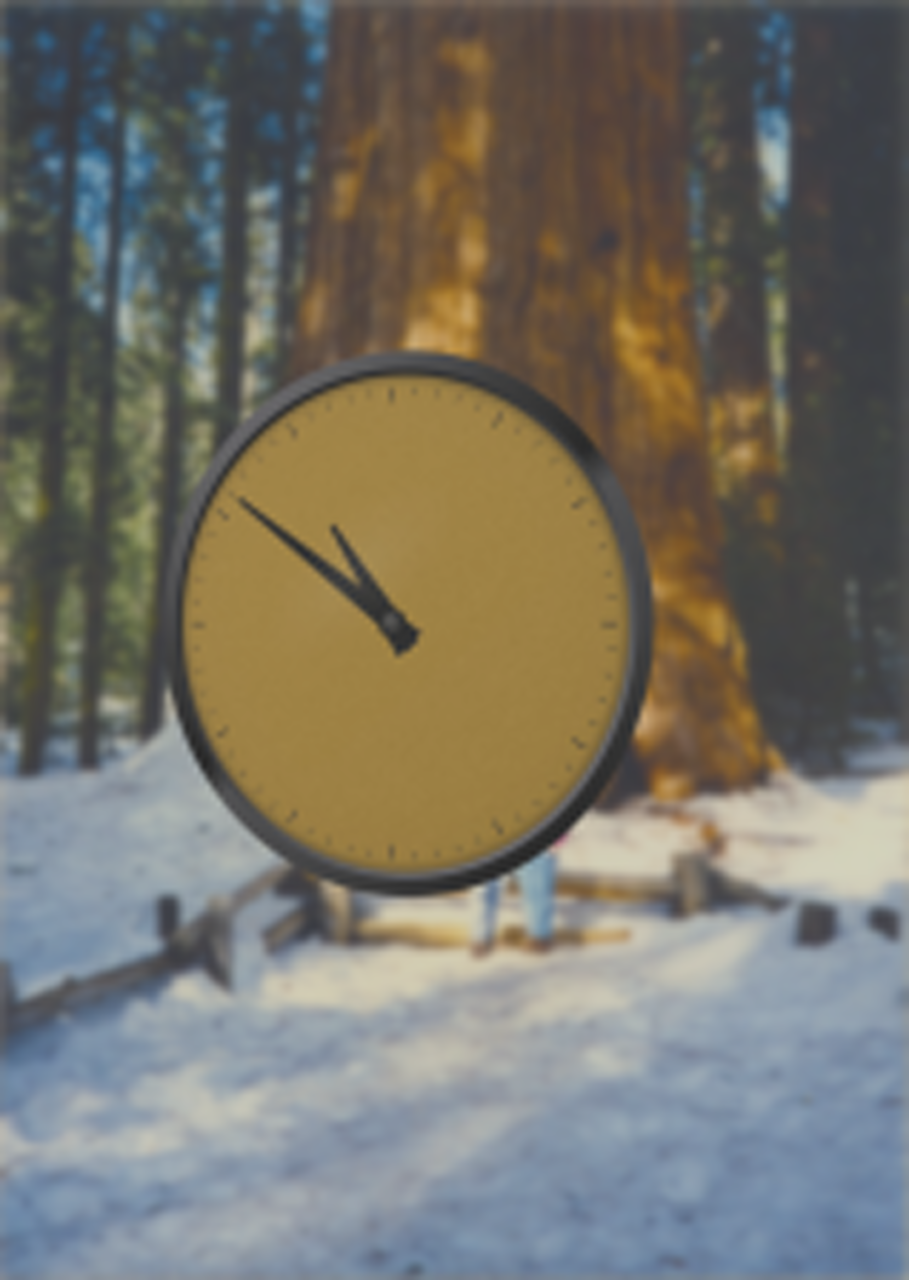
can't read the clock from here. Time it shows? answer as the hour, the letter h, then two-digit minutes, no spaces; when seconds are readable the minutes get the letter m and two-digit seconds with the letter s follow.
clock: 10h51
